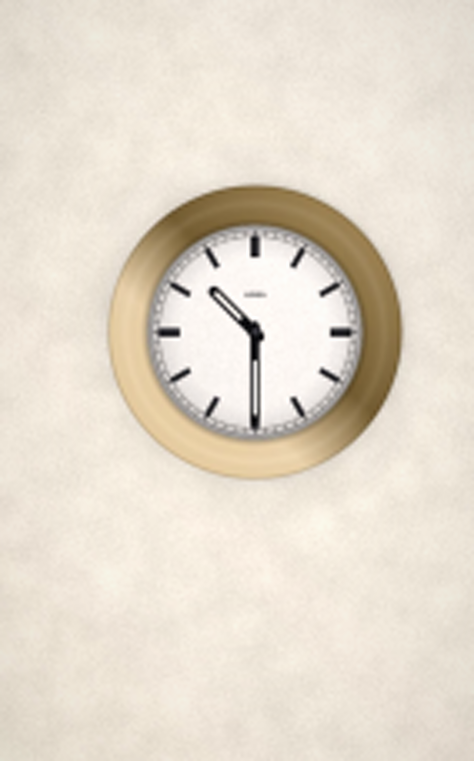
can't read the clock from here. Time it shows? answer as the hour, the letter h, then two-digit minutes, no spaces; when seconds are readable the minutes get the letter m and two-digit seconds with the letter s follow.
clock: 10h30
